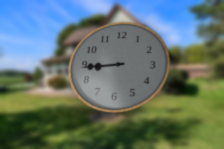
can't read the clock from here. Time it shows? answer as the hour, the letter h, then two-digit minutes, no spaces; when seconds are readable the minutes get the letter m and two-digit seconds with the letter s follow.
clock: 8h44
